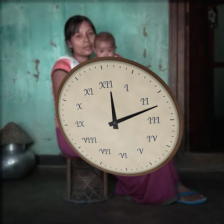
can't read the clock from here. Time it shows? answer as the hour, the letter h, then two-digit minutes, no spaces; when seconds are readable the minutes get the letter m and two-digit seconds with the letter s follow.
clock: 12h12
